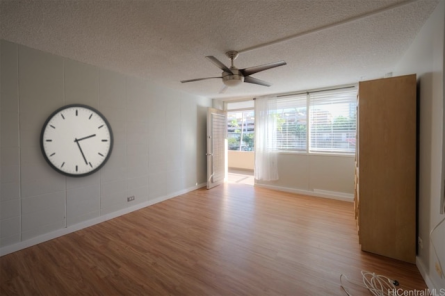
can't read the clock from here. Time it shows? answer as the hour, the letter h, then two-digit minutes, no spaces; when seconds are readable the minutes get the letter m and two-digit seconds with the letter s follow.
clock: 2h26
